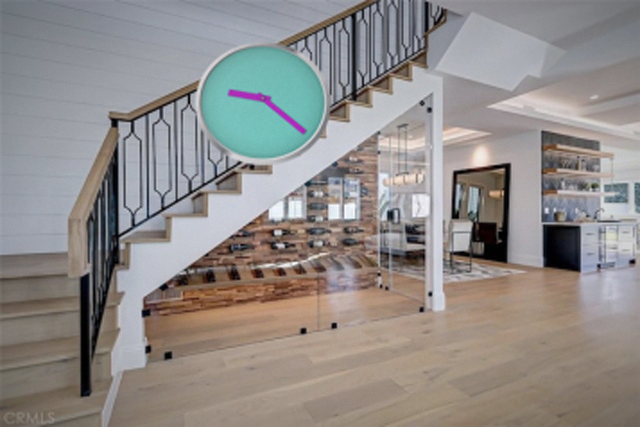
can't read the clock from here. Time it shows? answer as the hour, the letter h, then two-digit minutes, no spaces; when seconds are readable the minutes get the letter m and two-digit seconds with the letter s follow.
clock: 9h22
